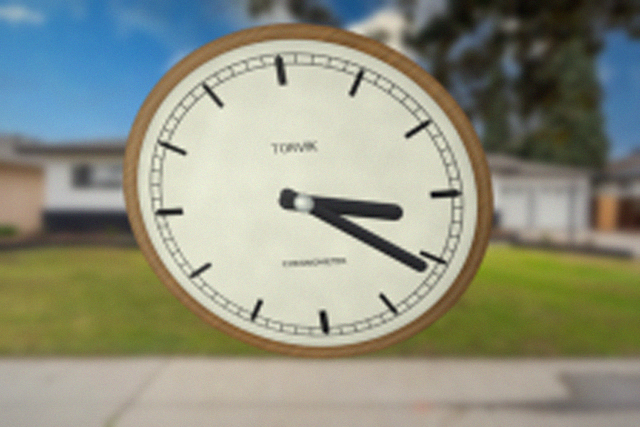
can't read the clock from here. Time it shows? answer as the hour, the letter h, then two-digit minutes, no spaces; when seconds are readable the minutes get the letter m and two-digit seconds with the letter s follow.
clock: 3h21
